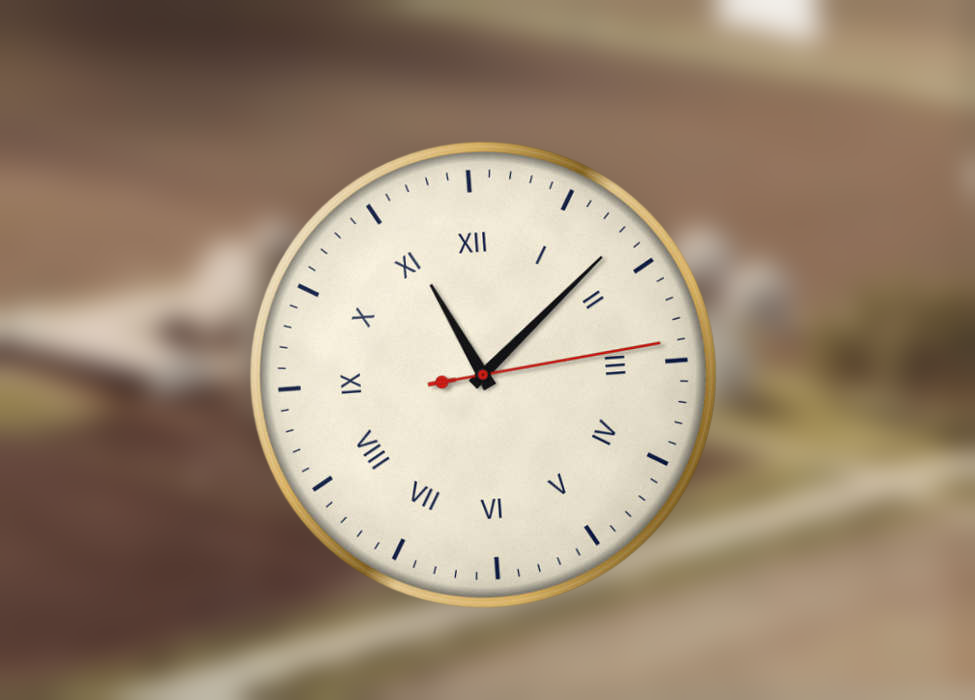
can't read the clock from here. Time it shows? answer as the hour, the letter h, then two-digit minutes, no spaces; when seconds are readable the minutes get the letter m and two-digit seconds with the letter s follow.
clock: 11h08m14s
